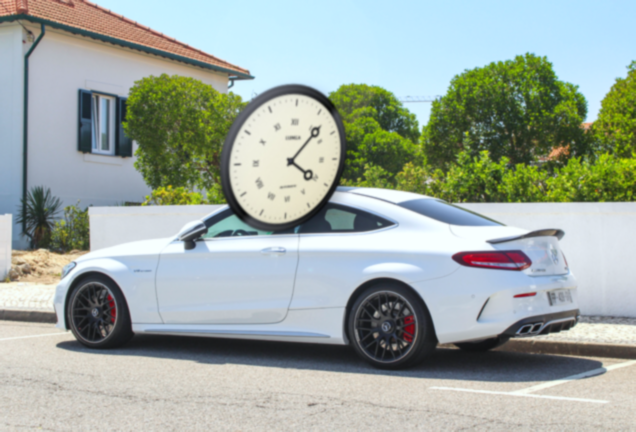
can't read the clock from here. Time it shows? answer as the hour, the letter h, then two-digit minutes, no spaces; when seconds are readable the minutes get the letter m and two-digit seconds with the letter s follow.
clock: 4h07
